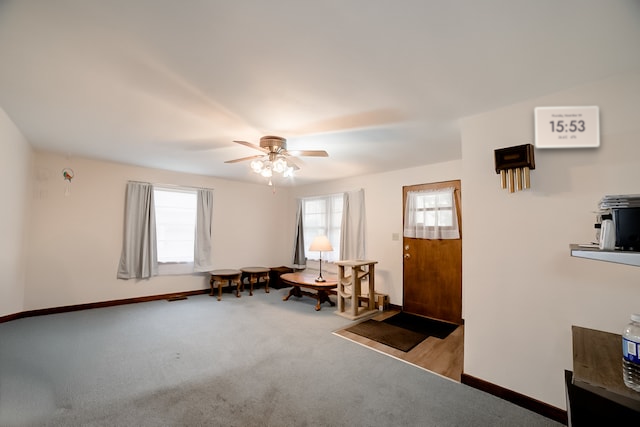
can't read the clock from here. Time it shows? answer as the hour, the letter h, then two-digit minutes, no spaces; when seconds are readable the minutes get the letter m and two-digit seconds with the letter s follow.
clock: 15h53
